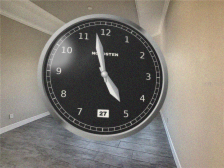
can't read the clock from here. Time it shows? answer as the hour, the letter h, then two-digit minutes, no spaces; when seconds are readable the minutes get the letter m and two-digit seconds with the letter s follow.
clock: 4h58
